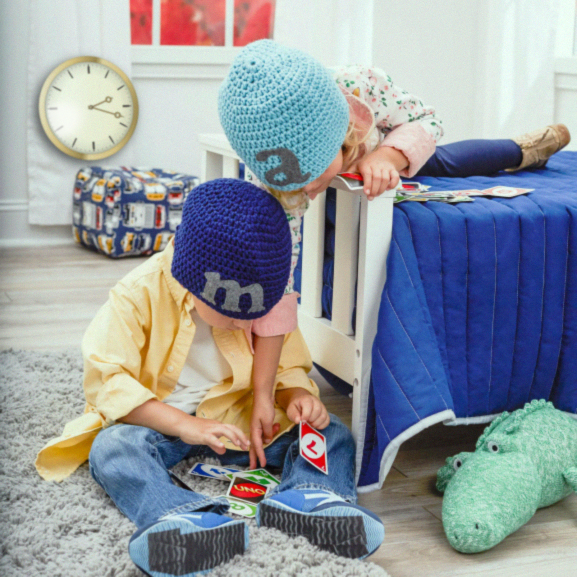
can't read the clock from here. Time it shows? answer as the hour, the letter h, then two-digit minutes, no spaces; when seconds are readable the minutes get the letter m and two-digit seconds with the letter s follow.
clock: 2h18
